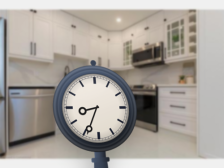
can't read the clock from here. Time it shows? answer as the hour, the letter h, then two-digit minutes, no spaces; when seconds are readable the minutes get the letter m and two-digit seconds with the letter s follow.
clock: 8h34
